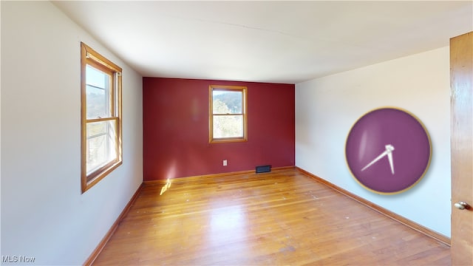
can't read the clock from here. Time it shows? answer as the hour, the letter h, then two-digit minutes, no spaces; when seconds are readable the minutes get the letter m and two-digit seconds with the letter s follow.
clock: 5h39
